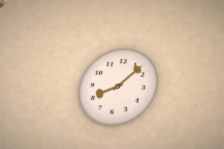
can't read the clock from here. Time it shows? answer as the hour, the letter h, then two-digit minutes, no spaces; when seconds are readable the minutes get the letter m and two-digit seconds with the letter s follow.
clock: 8h07
